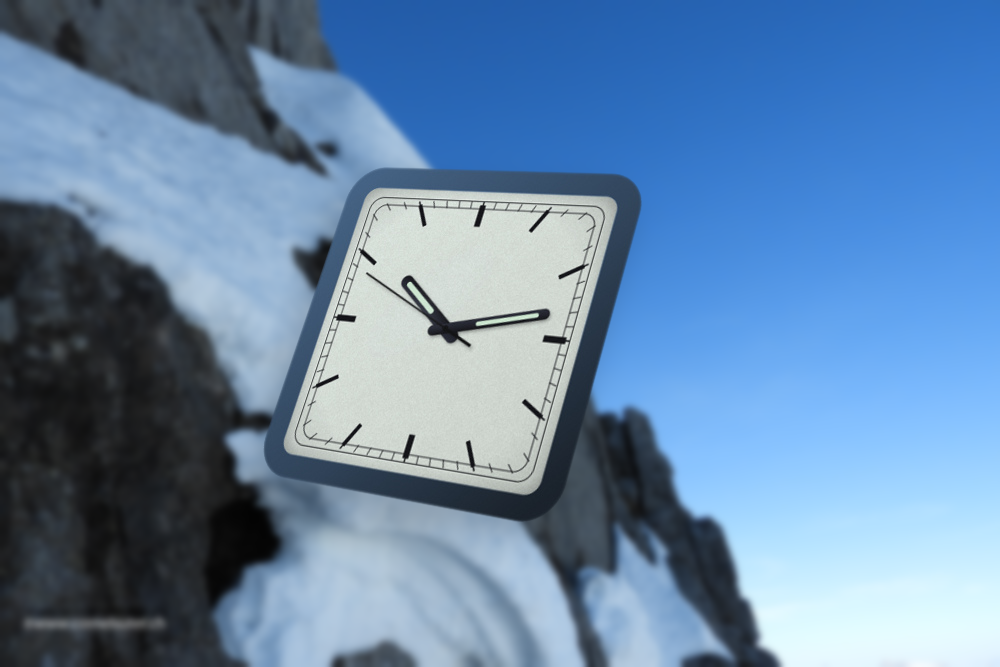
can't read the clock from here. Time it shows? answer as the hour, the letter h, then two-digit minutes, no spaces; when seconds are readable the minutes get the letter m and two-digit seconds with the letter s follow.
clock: 10h12m49s
